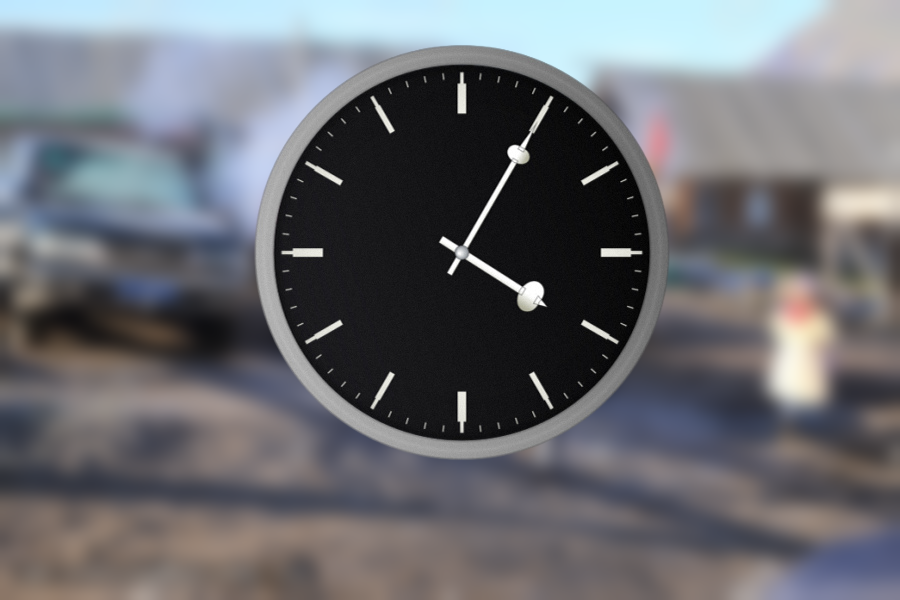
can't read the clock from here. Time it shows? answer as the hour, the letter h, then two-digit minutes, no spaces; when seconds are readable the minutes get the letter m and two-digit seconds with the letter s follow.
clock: 4h05
